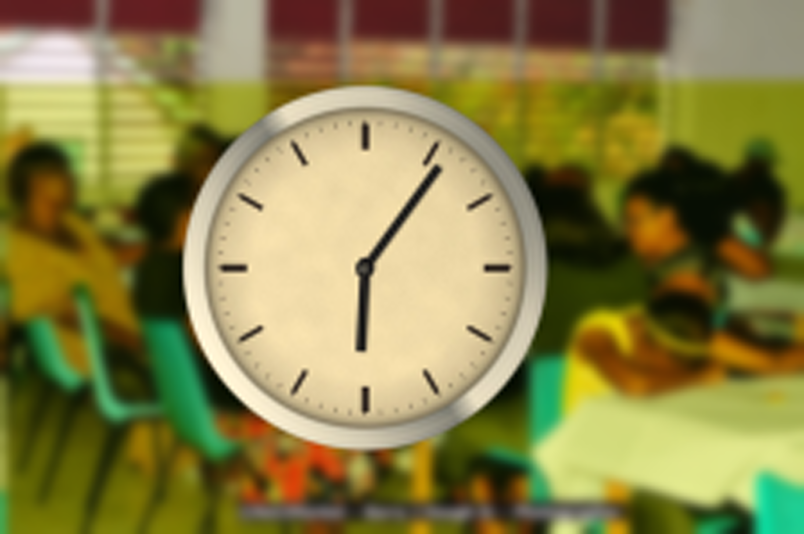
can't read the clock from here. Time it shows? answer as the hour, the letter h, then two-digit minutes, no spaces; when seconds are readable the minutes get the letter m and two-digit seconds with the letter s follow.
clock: 6h06
